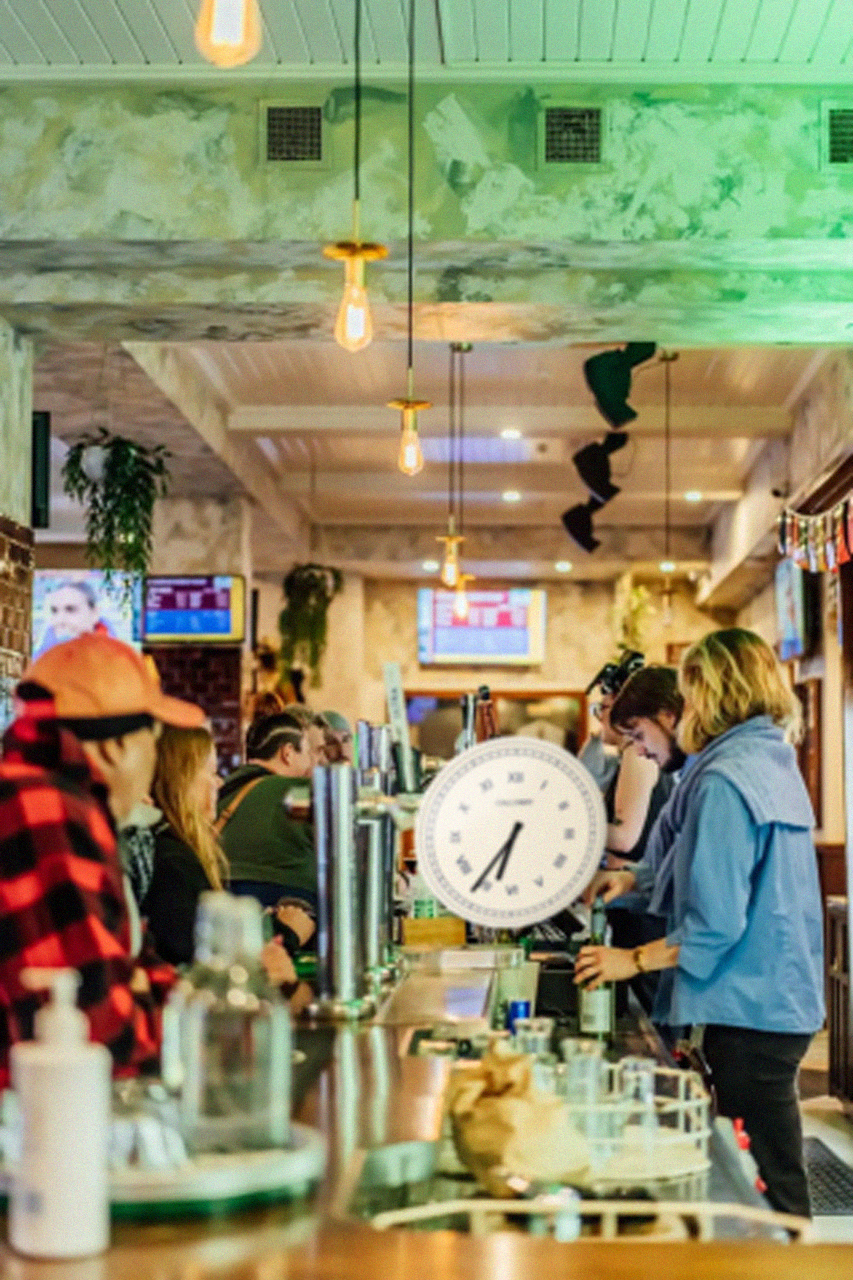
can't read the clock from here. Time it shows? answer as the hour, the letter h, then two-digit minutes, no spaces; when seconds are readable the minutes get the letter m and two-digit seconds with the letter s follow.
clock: 6h36
